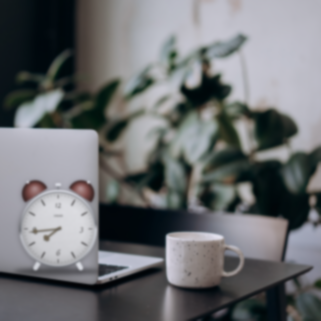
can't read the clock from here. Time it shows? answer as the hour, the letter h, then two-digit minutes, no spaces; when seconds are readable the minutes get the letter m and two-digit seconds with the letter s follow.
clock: 7h44
